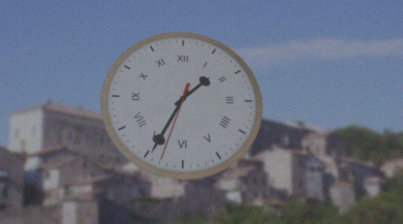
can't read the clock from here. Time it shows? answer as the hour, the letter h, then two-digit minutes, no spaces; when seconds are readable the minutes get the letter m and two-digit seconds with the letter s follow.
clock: 1h34m33s
